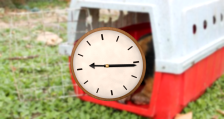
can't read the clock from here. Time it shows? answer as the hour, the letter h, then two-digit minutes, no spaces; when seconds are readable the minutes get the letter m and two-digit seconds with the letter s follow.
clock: 9h16
